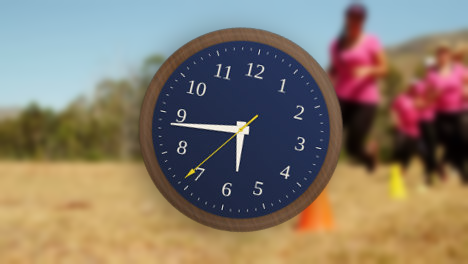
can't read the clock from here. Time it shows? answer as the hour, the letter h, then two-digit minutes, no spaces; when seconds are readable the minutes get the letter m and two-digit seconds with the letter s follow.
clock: 5h43m36s
